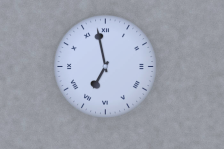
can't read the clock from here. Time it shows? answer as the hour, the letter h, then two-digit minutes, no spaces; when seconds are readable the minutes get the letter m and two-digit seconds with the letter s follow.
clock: 6h58
